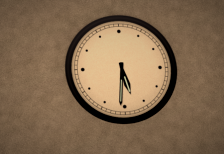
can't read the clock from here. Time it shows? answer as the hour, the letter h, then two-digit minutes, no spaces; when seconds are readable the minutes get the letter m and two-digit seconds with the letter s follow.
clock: 5h31
